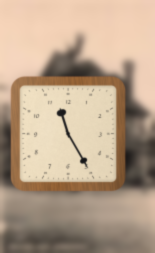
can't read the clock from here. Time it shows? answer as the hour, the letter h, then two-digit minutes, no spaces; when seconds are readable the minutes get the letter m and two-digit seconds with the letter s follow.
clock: 11h25
